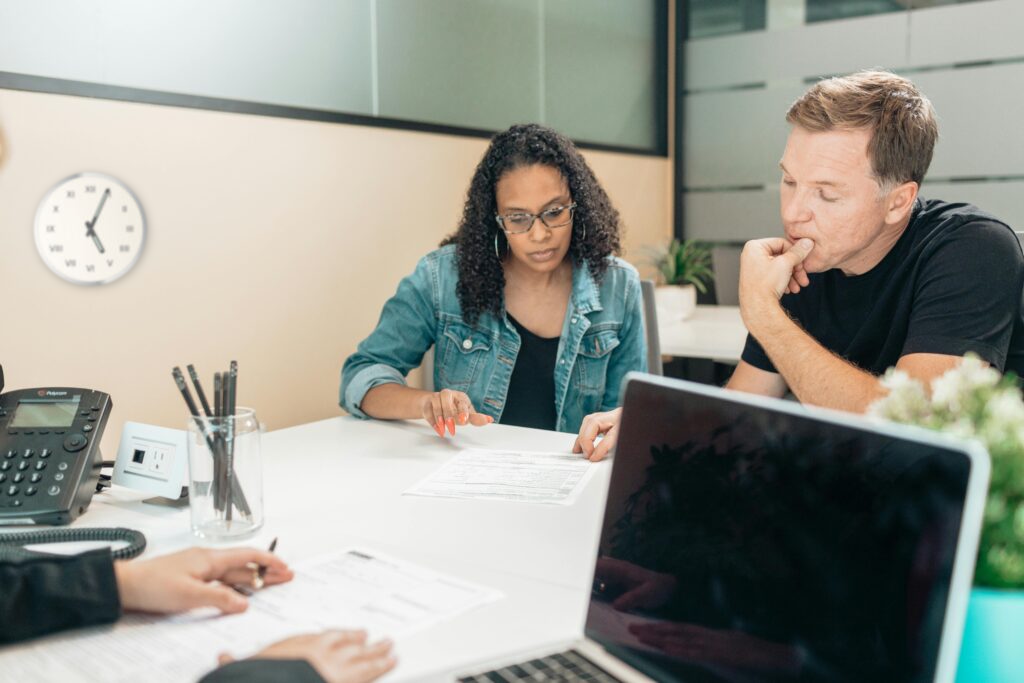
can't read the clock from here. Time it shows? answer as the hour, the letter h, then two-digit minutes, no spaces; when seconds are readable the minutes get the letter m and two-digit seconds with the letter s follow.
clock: 5h04
